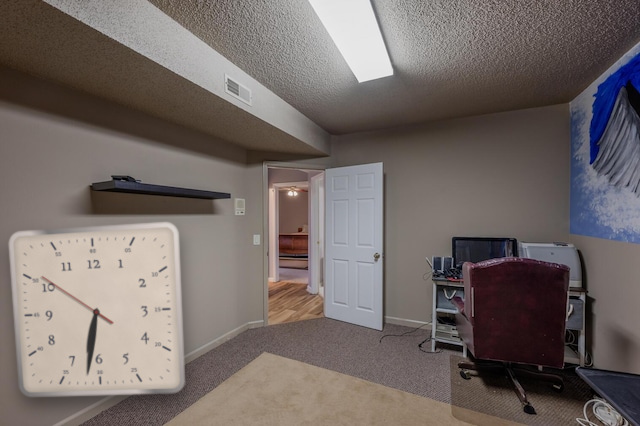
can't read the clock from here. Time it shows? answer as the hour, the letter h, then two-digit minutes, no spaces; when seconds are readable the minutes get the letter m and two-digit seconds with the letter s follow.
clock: 6h31m51s
